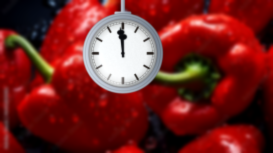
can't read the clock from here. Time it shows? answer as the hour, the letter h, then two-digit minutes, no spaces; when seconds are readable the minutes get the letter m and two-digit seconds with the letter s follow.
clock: 11h59
